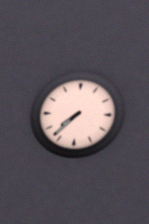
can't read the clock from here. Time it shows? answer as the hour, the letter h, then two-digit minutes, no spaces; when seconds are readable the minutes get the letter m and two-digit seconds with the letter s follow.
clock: 7h37
